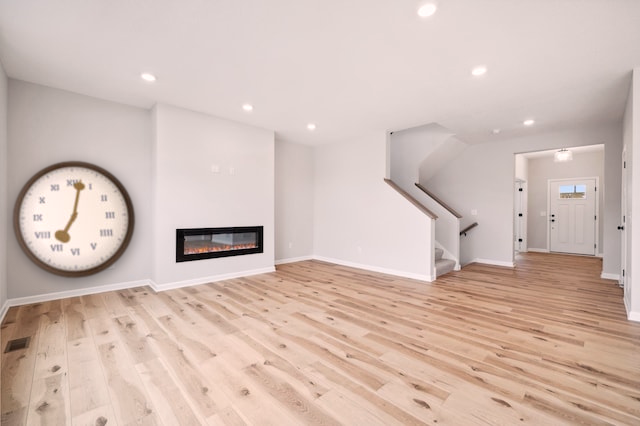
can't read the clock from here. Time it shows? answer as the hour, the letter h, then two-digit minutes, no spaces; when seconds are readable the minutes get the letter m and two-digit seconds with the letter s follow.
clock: 7h02
